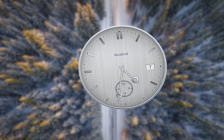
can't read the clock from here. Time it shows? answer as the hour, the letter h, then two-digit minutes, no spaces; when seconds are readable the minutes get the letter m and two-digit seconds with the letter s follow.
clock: 4h32
